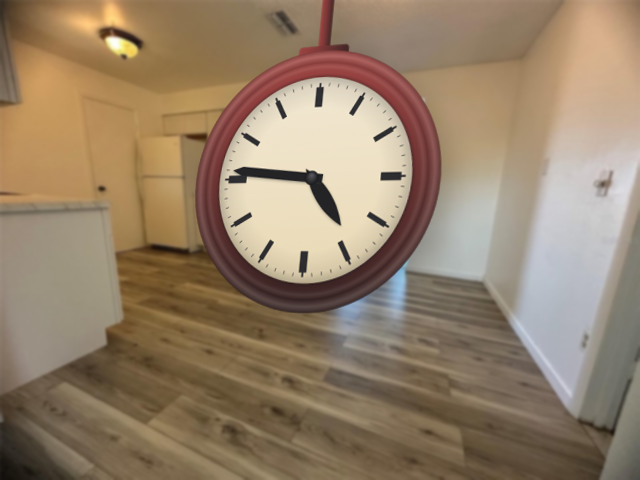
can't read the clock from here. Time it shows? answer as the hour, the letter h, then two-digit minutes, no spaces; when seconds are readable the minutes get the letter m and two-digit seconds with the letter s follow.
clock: 4h46
